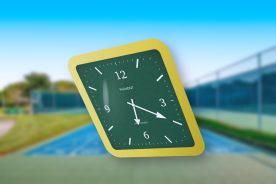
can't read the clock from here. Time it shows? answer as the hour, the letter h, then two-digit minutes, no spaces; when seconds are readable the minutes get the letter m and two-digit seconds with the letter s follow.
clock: 6h20
